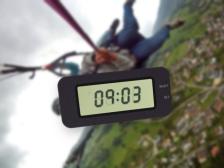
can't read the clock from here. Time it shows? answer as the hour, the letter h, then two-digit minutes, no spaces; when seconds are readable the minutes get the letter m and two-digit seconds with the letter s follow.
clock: 9h03
